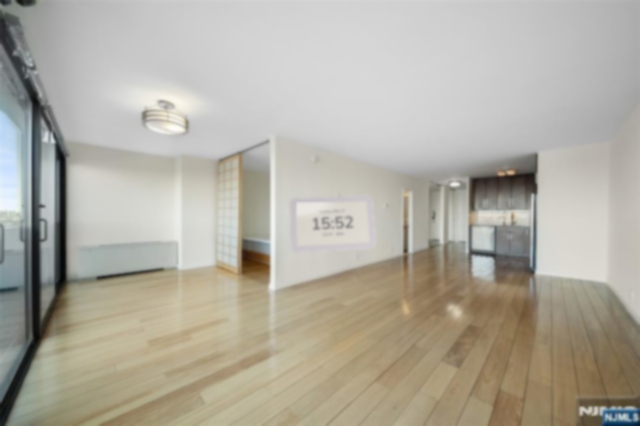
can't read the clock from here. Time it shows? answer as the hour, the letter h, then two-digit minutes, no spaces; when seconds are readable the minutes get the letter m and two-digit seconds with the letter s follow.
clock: 15h52
